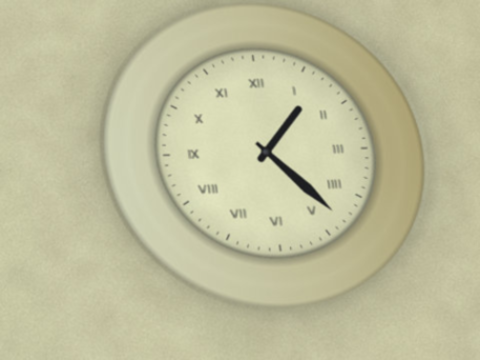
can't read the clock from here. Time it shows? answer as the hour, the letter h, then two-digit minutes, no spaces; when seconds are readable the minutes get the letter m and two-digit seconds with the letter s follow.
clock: 1h23
